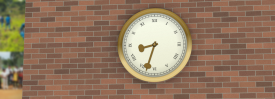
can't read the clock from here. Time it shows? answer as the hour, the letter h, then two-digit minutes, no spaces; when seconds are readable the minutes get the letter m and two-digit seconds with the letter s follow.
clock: 8h33
